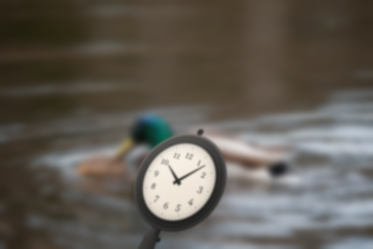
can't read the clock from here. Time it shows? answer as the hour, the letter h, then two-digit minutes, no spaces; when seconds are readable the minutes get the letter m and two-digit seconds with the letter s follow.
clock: 10h07
